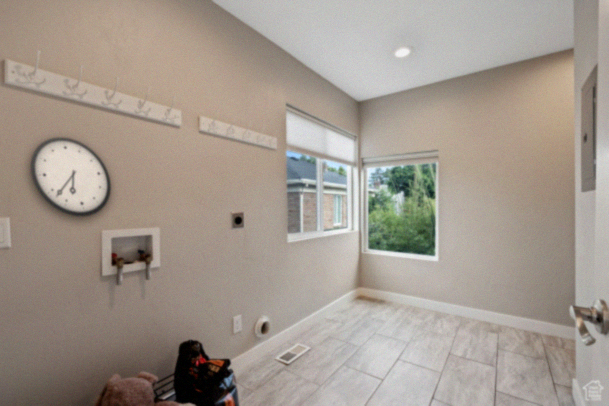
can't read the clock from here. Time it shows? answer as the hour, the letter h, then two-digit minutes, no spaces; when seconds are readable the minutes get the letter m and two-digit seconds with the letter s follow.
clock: 6h38
